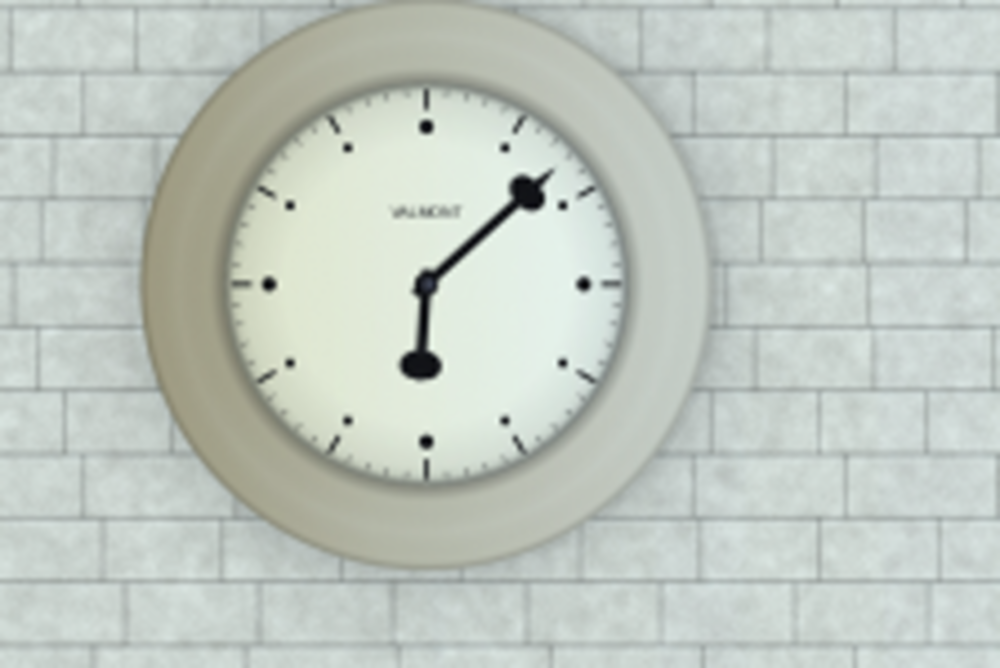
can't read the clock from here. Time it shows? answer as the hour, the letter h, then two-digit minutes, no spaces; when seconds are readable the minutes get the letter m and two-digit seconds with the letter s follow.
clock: 6h08
